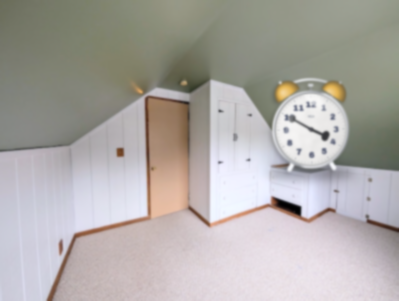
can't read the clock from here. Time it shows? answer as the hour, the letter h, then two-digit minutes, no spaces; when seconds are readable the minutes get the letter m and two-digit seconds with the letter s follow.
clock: 3h50
